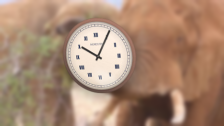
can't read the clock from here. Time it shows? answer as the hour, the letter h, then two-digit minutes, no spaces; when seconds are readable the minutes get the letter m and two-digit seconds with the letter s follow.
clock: 10h05
